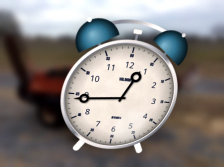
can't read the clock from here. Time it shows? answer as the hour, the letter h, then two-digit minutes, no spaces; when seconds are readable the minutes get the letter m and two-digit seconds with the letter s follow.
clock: 12h44
